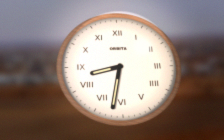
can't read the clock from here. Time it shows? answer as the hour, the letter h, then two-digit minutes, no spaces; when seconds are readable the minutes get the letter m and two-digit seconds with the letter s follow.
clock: 8h32
